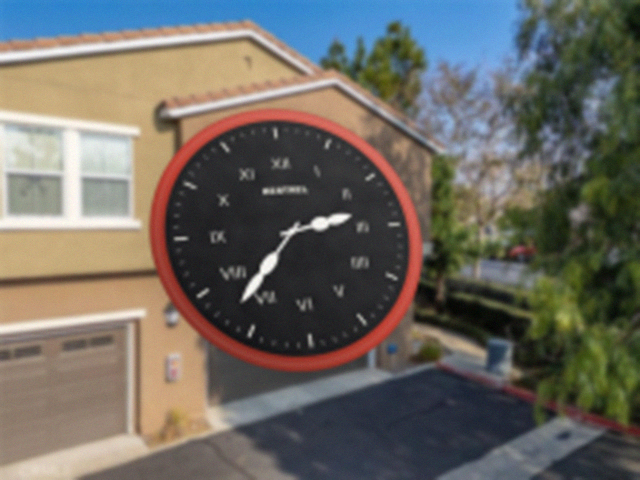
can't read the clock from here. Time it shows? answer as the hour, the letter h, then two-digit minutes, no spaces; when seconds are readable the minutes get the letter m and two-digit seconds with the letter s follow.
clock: 2h37
